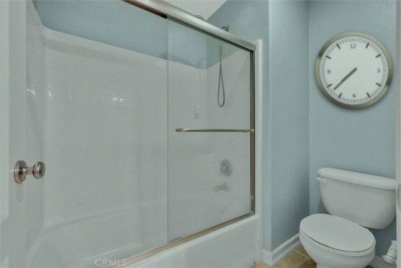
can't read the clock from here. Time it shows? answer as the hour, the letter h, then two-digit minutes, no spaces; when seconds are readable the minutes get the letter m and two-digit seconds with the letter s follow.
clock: 7h38
